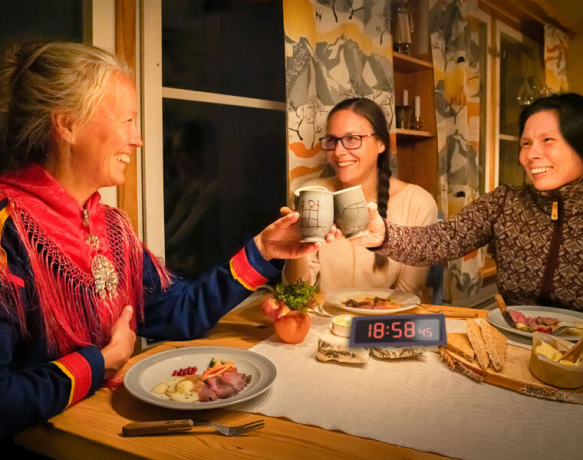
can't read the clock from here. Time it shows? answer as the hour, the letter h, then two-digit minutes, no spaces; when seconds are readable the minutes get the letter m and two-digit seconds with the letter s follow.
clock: 18h58m45s
